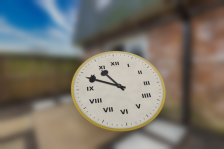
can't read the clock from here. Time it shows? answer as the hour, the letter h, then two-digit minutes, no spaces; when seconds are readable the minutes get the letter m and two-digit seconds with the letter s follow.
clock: 10h49
